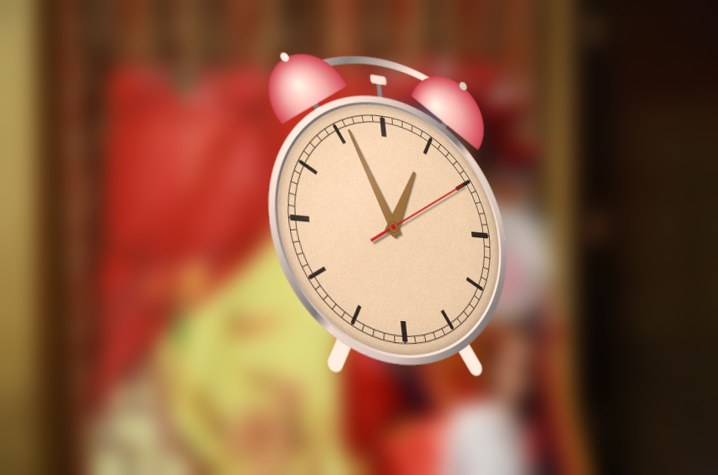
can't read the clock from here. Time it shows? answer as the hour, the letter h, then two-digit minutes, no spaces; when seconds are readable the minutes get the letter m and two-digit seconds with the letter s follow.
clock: 12h56m10s
